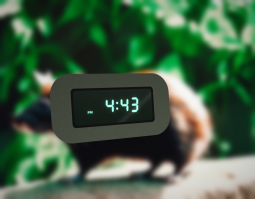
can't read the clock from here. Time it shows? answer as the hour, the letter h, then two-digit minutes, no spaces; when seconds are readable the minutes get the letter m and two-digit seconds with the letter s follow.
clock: 4h43
